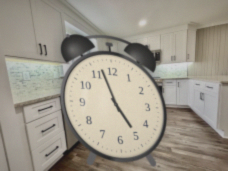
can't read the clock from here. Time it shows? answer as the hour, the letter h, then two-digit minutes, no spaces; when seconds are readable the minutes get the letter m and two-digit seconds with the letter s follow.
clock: 4h57
